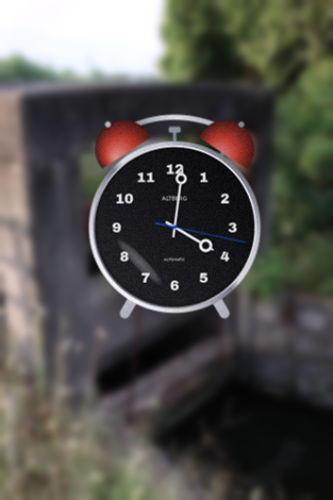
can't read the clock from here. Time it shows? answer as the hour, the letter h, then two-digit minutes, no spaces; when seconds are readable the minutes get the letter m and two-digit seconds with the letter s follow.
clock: 4h01m17s
